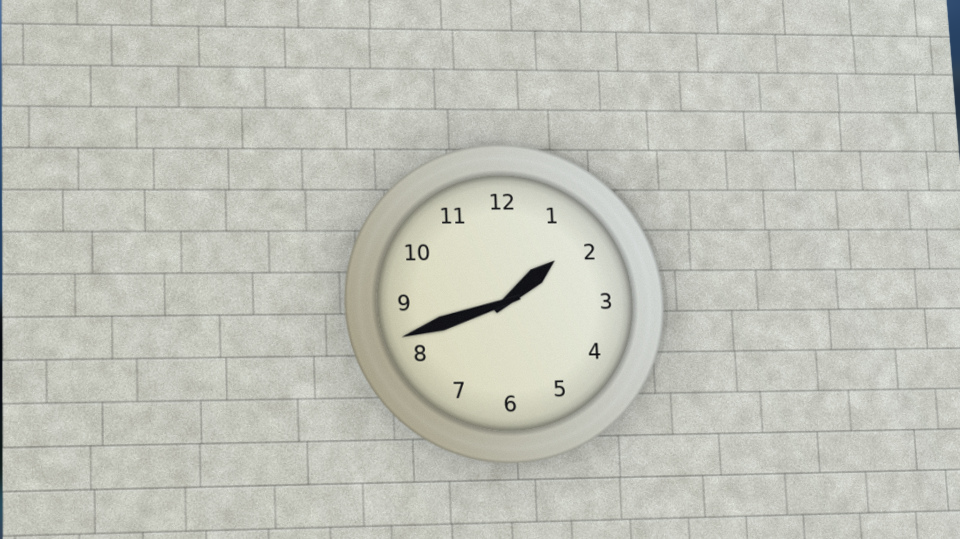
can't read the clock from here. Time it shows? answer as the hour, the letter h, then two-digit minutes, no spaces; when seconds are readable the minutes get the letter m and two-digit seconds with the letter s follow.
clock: 1h42
